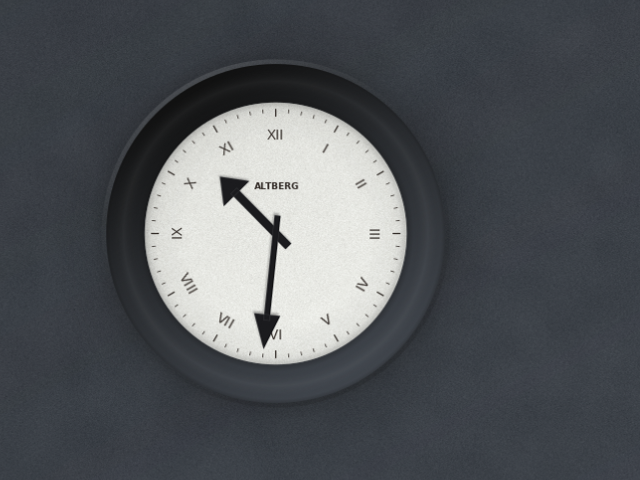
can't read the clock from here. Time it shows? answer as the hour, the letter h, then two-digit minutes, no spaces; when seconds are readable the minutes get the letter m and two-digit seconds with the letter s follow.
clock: 10h31
